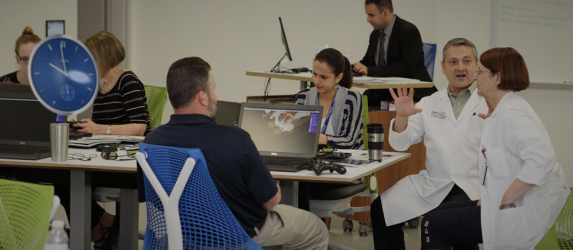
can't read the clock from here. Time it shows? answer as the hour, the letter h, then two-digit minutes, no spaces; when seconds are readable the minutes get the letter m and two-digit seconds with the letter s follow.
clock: 9h59
